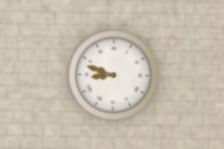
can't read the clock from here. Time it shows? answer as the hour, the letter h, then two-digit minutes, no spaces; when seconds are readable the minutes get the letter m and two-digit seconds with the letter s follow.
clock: 8h48
